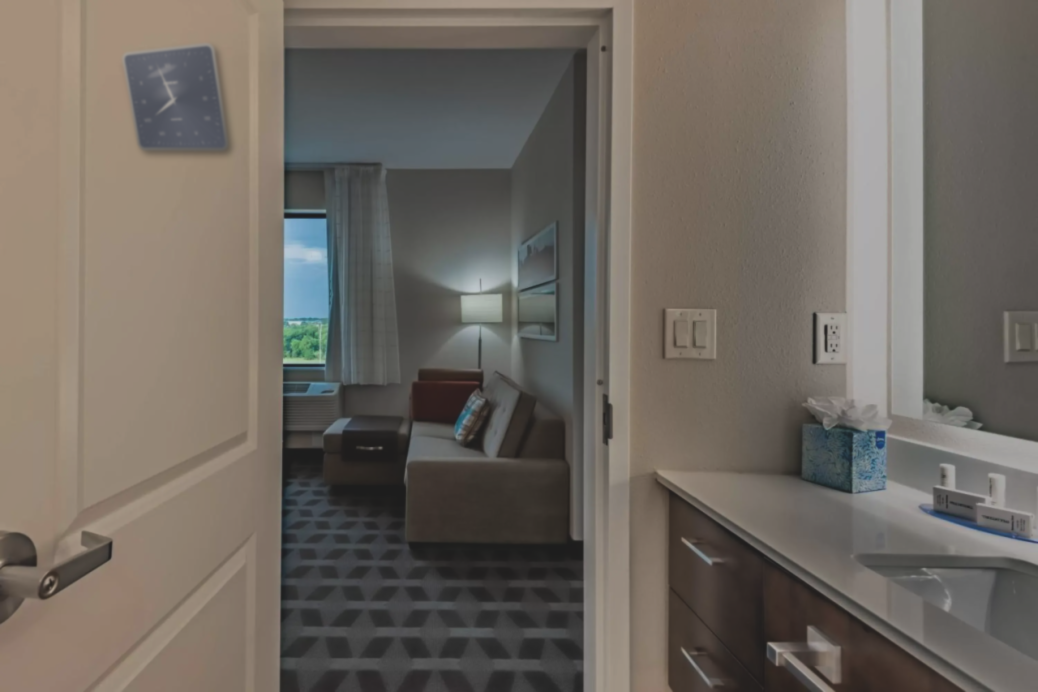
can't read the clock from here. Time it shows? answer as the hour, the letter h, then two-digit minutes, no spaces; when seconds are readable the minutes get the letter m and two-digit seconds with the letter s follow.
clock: 7h57
